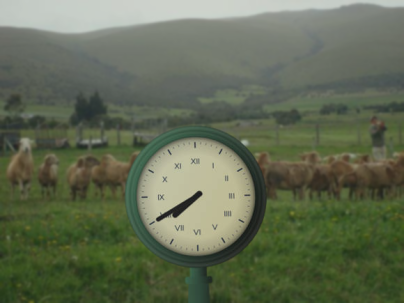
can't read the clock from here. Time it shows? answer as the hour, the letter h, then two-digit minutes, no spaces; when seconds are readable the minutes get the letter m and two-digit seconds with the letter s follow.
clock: 7h40
